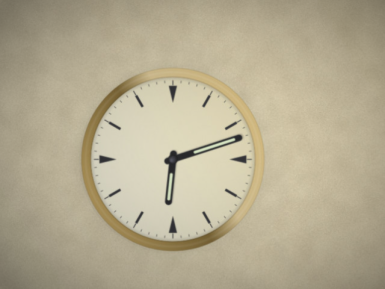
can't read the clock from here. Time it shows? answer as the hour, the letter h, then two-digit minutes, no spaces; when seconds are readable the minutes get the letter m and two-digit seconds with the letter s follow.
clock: 6h12
